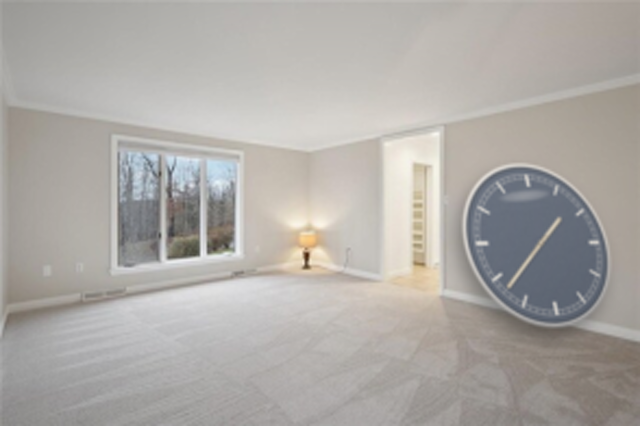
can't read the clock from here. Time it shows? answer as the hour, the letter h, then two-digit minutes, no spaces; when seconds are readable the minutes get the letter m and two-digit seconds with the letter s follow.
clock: 1h38
